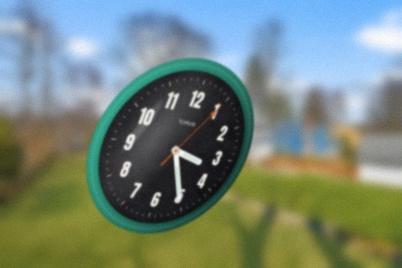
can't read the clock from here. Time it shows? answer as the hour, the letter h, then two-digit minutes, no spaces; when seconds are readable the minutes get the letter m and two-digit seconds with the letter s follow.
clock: 3h25m05s
